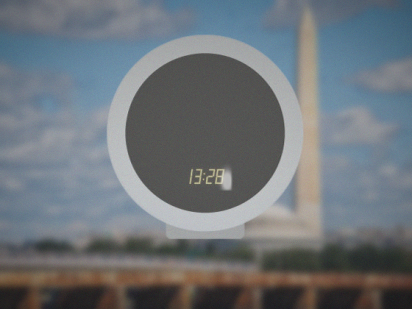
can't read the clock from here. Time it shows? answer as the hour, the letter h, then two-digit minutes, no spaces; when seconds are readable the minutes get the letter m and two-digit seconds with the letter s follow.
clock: 13h28
